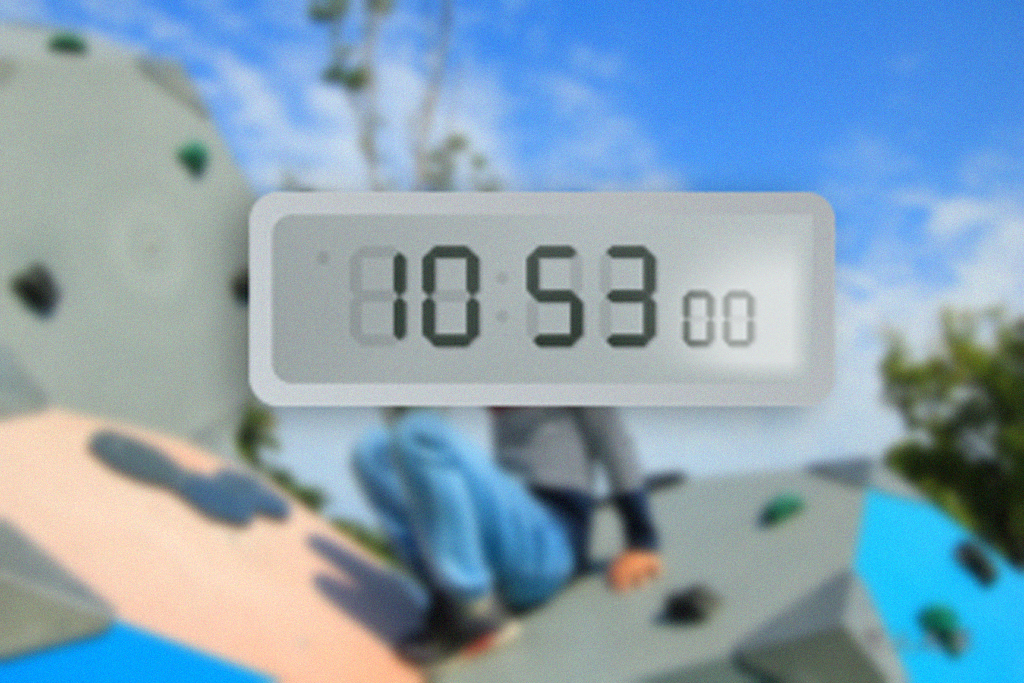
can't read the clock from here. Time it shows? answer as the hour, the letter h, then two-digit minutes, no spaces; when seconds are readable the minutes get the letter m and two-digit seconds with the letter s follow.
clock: 10h53m00s
